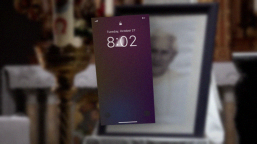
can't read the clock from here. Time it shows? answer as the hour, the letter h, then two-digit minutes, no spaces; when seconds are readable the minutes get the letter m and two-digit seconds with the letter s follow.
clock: 8h02
